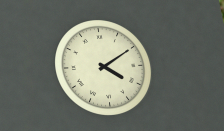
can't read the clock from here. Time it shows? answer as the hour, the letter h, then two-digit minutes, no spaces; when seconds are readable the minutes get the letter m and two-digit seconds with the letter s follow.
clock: 4h10
